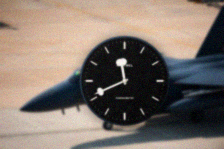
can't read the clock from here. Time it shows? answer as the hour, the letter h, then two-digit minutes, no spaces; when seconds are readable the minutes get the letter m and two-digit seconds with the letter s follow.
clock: 11h41
